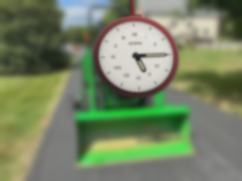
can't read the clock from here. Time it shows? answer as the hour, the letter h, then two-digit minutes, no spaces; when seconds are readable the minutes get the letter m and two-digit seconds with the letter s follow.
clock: 5h15
